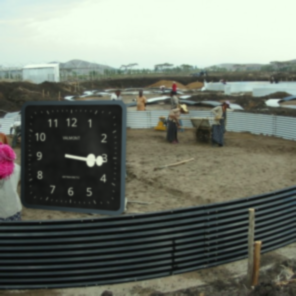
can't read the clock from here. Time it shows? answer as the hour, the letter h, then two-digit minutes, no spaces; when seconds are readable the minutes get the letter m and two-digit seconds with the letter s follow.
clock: 3h16
